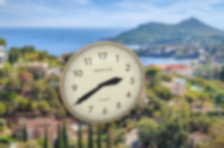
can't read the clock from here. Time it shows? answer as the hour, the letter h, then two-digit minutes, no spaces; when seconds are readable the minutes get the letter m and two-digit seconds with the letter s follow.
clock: 2h40
